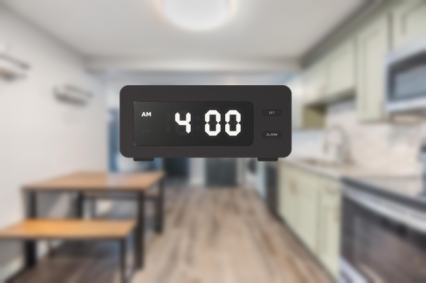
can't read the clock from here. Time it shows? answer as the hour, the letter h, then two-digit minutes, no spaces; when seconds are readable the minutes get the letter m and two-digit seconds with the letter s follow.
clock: 4h00
